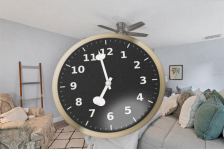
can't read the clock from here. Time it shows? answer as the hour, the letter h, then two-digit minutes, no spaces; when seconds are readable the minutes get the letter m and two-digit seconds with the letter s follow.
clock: 6h58
